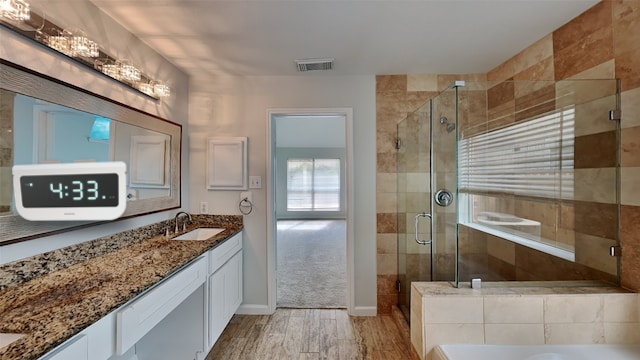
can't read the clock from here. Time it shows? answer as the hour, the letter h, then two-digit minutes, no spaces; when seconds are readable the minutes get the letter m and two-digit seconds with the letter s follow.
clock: 4h33
